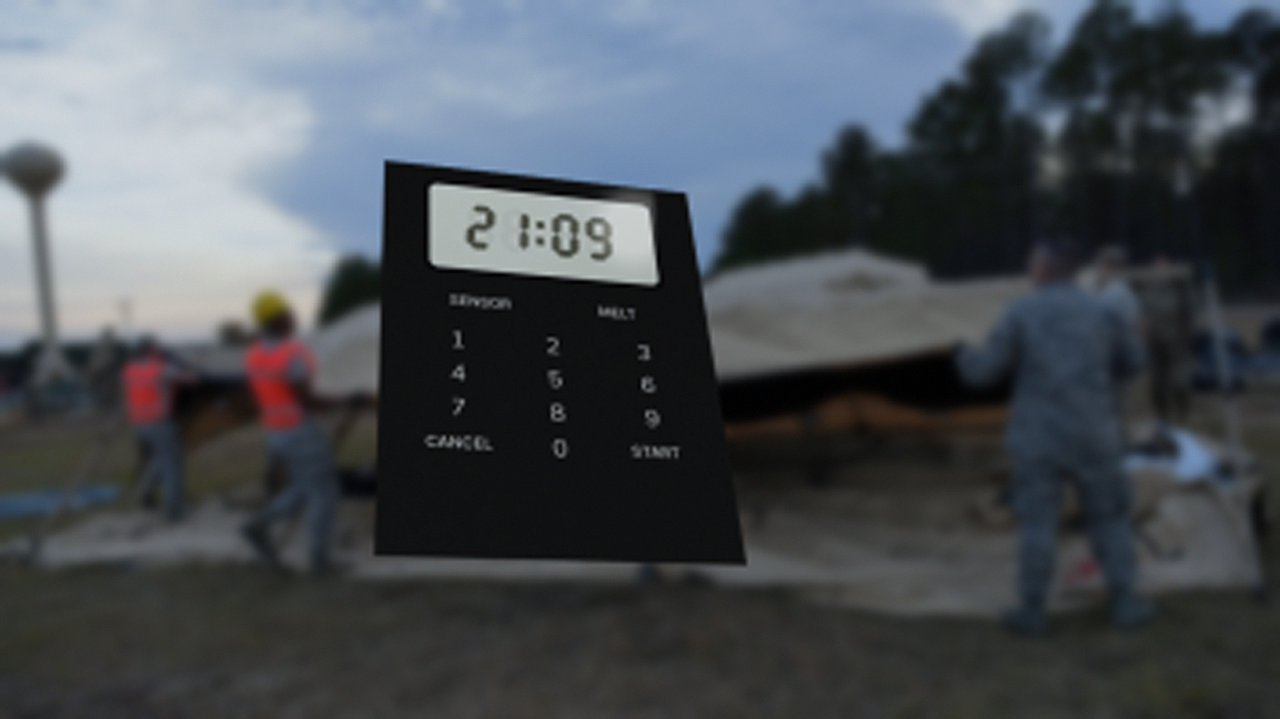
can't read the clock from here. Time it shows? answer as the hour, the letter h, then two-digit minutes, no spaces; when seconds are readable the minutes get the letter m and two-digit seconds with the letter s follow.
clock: 21h09
